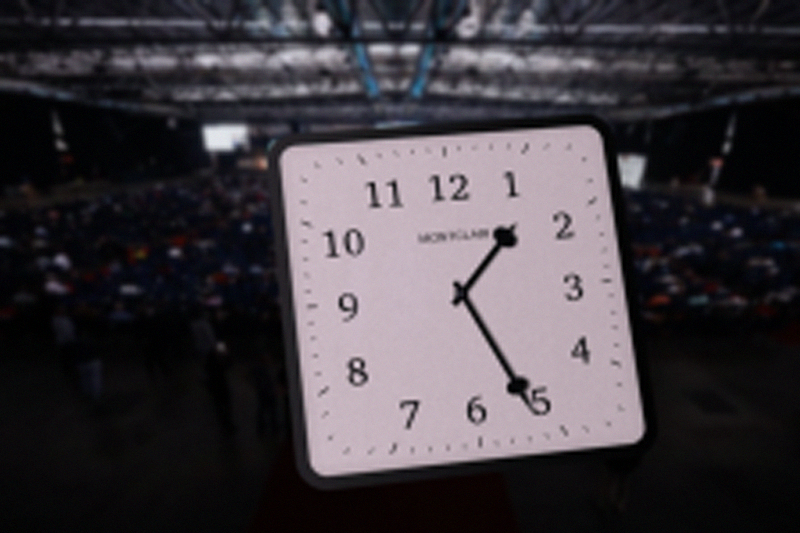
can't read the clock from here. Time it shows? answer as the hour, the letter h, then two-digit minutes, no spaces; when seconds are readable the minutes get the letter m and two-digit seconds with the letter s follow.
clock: 1h26
